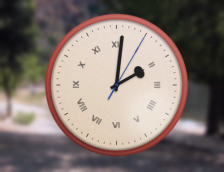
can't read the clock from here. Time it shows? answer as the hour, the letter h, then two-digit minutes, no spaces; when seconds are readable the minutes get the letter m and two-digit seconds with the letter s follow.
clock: 2h01m05s
